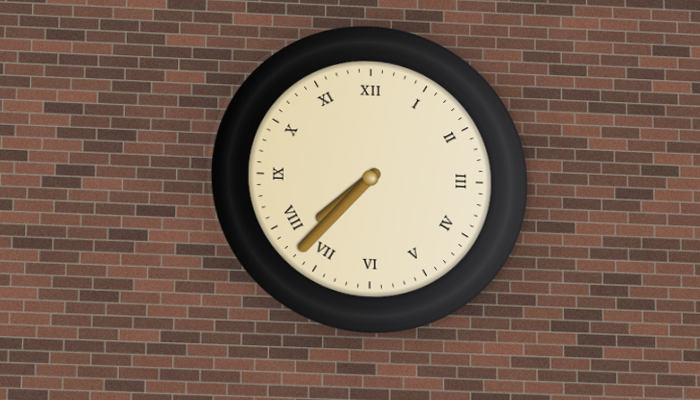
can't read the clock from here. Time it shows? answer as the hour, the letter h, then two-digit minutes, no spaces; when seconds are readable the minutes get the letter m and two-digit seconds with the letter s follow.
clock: 7h37
